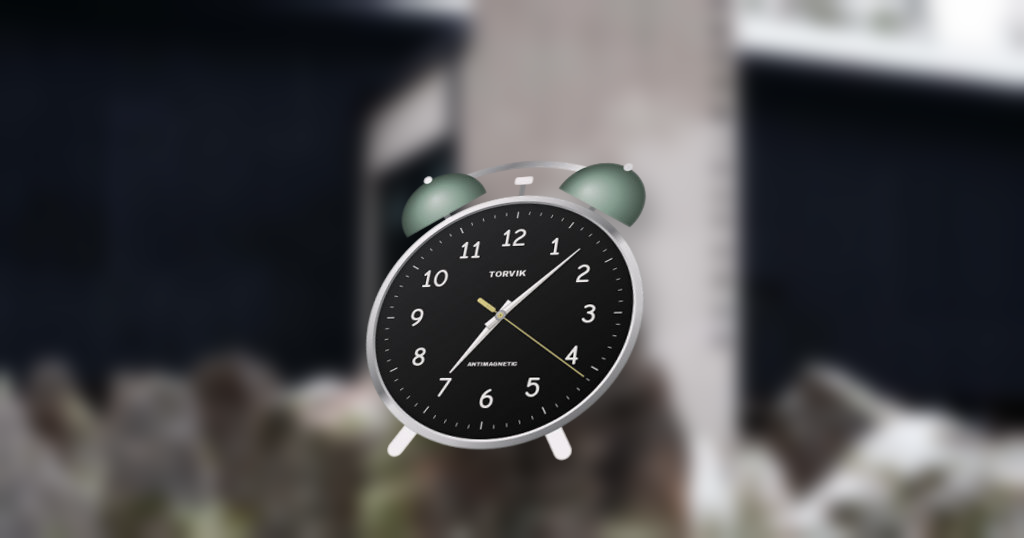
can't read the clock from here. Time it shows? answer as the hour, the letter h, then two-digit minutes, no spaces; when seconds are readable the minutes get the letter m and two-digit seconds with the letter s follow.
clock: 7h07m21s
